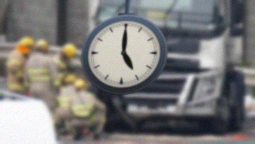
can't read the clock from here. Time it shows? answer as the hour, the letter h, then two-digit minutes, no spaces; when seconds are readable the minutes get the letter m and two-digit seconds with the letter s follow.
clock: 5h00
